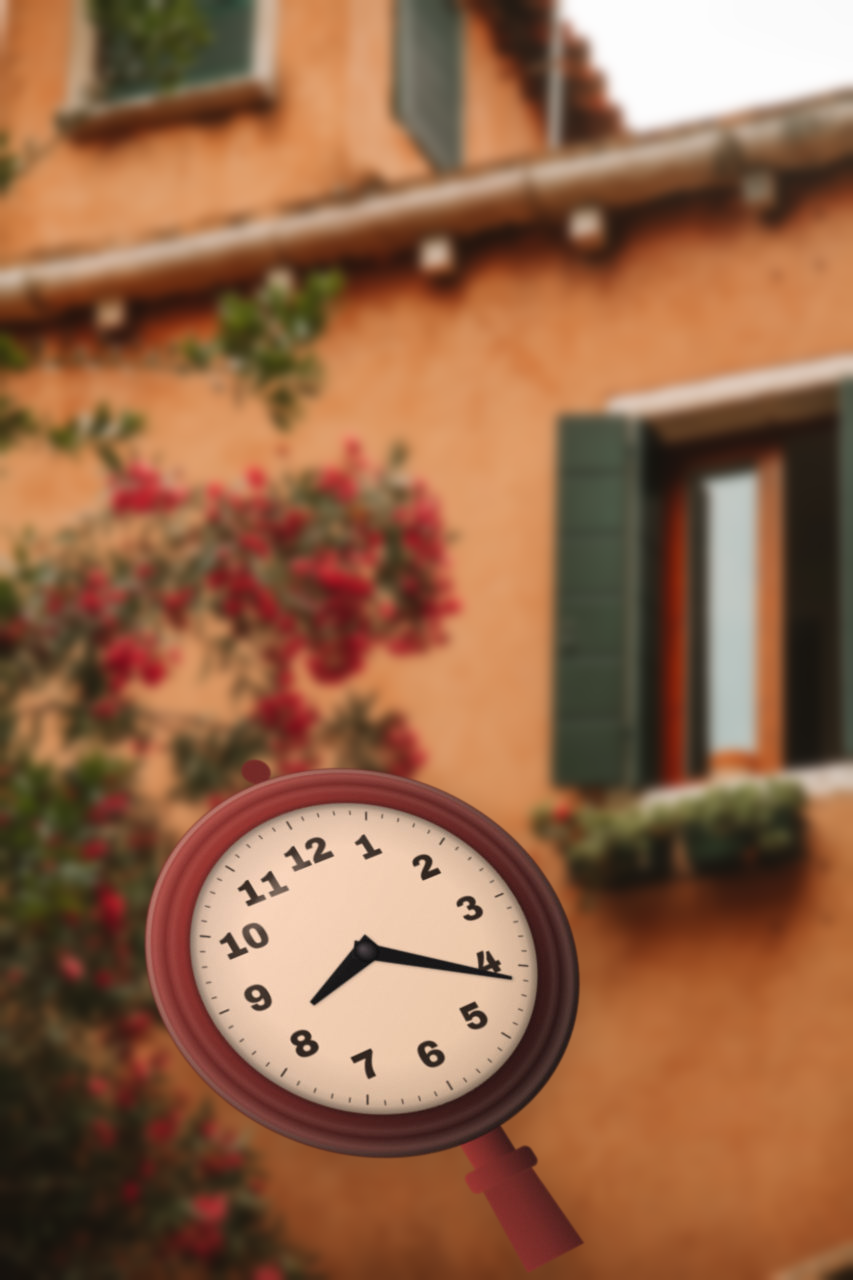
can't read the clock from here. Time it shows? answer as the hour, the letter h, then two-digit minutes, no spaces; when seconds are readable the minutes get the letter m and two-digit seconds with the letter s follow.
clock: 8h21
